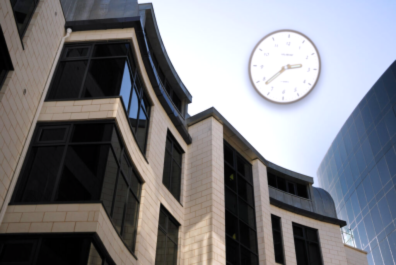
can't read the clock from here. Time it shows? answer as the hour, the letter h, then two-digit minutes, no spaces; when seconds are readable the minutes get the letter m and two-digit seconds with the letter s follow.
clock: 2h38
